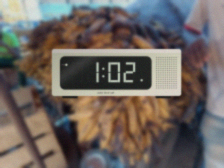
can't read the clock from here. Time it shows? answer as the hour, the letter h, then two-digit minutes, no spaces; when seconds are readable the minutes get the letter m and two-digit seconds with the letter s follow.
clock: 1h02
